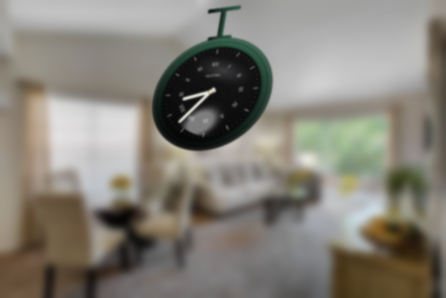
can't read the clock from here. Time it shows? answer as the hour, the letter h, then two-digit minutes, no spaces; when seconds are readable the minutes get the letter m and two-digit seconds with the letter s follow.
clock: 8h37
